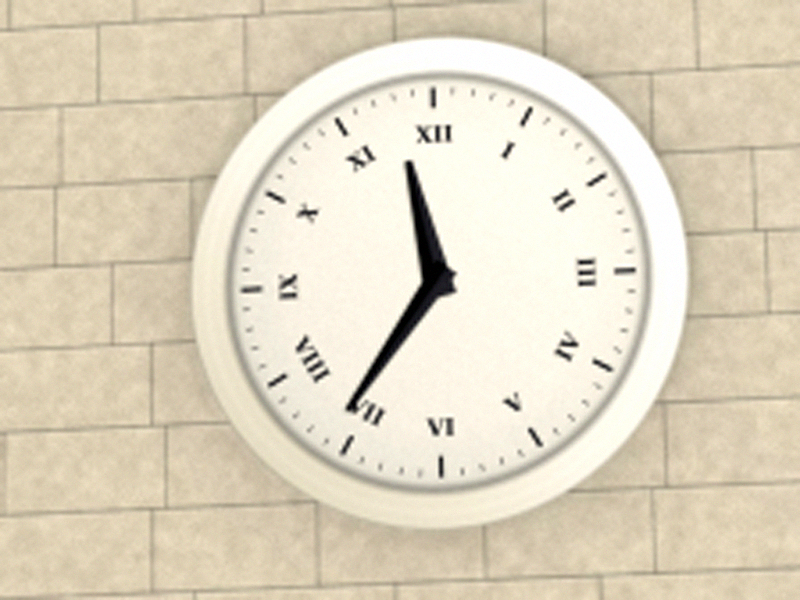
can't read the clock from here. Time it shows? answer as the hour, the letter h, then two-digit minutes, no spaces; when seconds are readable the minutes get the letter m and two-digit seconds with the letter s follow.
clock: 11h36
